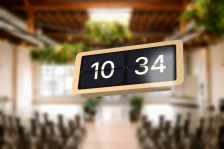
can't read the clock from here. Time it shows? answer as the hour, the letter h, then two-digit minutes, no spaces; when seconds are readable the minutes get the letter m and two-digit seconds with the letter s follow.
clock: 10h34
